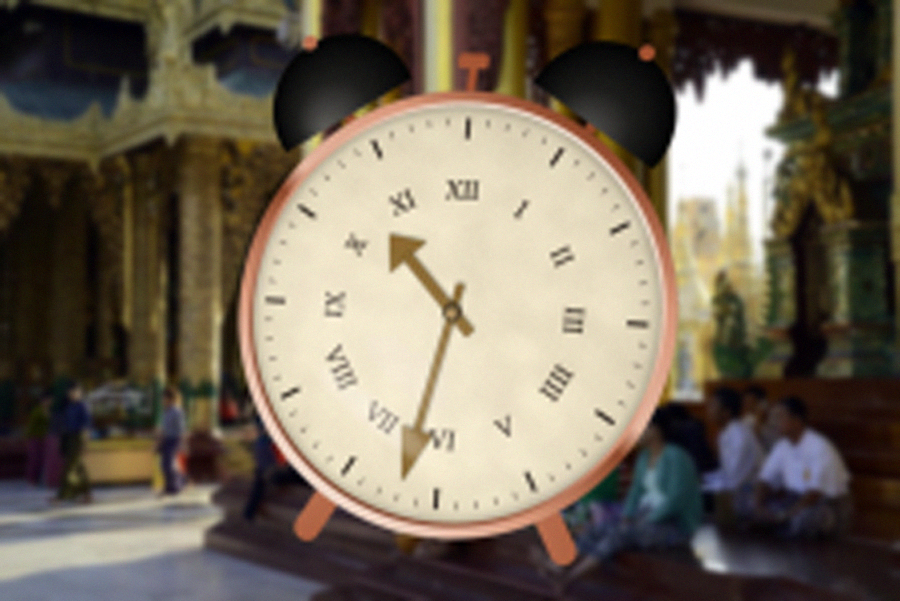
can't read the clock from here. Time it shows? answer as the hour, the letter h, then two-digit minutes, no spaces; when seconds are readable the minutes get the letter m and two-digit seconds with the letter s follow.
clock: 10h32
